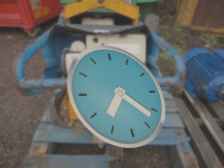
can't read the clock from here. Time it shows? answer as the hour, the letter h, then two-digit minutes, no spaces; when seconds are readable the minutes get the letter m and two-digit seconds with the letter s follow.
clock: 7h22
